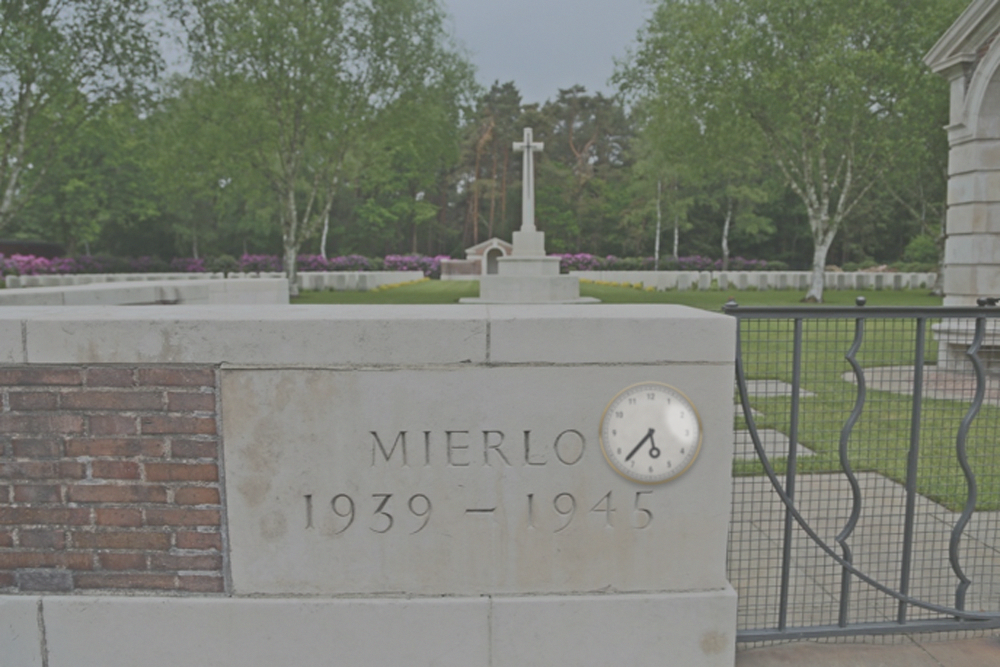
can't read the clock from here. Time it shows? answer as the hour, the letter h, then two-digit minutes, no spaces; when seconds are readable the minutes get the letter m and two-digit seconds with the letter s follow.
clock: 5h37
